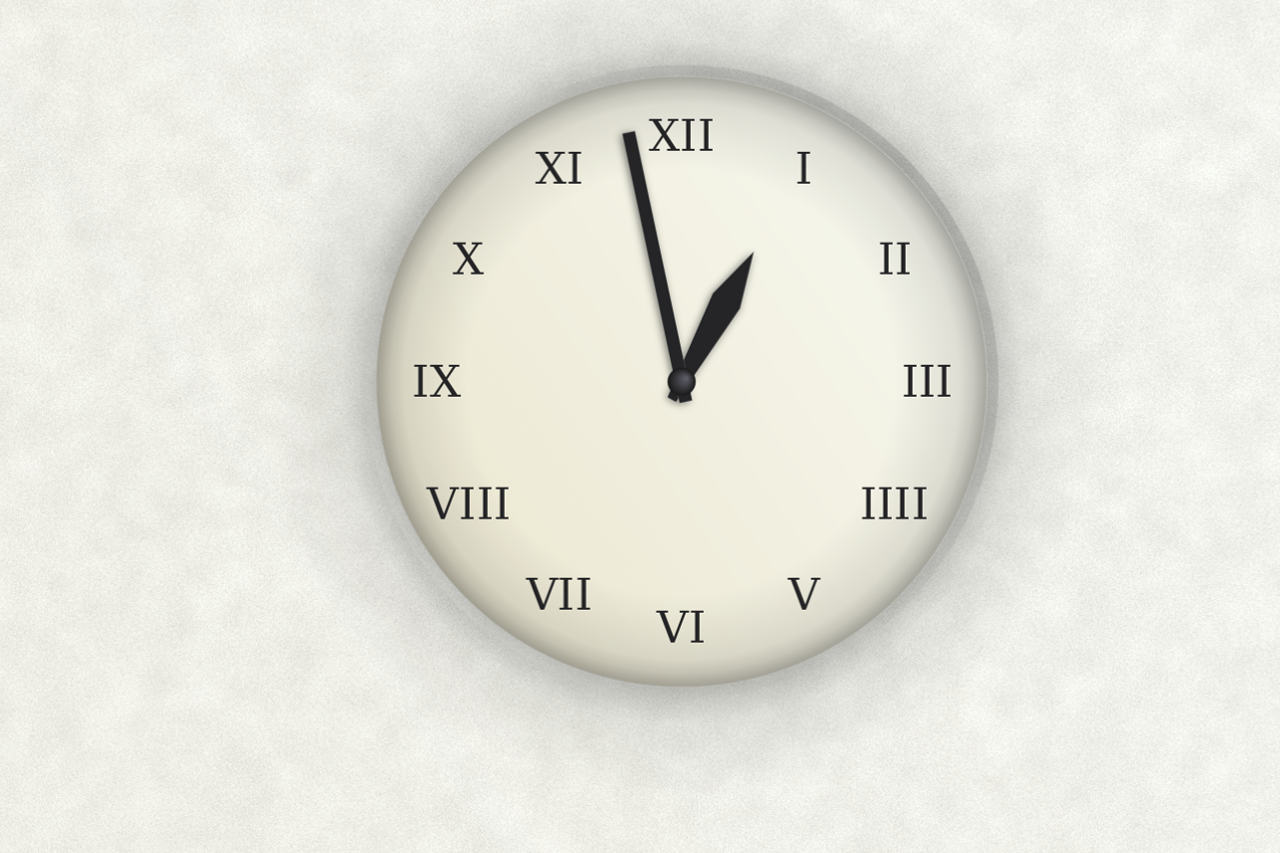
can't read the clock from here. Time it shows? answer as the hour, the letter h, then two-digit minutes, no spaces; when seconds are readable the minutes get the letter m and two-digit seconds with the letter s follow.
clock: 12h58
